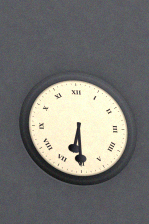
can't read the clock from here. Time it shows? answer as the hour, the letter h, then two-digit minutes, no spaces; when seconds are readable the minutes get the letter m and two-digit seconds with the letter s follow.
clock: 6h30
